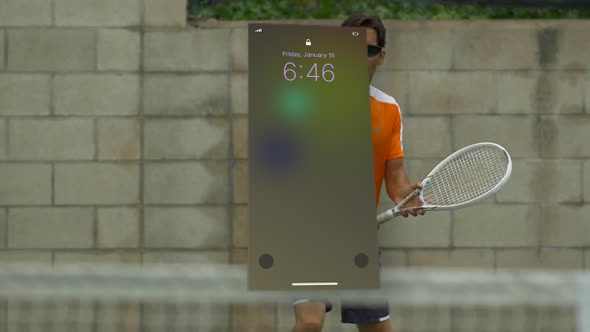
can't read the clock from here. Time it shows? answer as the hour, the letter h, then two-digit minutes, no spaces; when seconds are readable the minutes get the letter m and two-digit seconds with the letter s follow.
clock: 6h46
